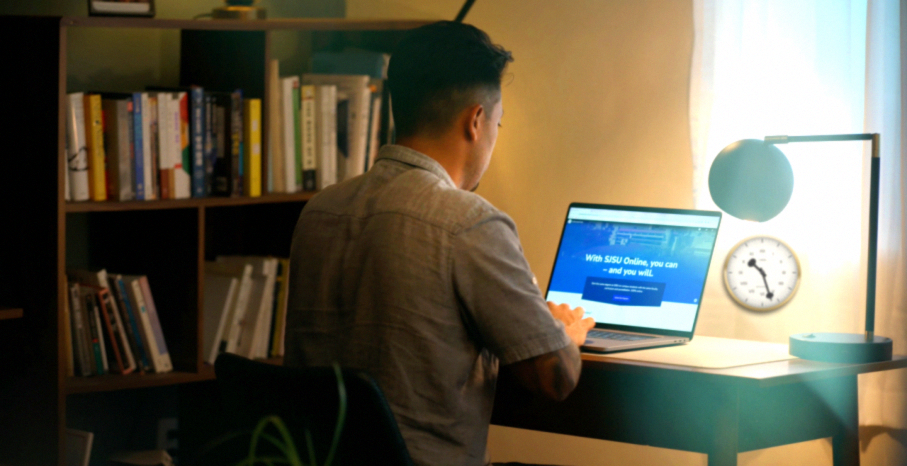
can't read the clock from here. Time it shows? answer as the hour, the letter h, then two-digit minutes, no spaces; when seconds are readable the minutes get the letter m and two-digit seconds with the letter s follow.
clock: 10h27
